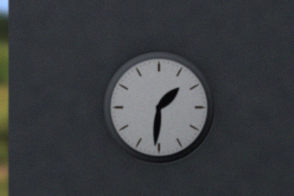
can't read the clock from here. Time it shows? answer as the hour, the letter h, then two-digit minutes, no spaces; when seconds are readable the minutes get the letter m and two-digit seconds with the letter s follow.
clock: 1h31
